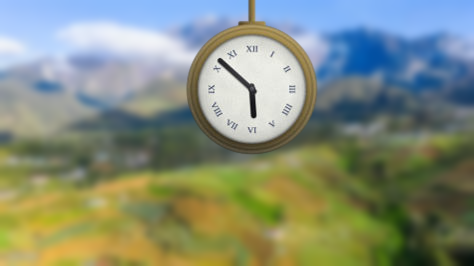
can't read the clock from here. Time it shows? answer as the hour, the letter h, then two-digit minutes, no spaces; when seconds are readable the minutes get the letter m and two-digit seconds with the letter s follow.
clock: 5h52
